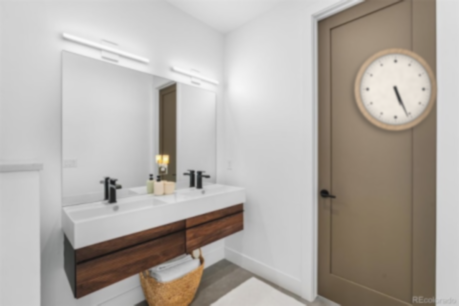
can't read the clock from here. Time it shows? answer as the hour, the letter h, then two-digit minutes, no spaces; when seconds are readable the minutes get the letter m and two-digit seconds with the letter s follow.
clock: 5h26
